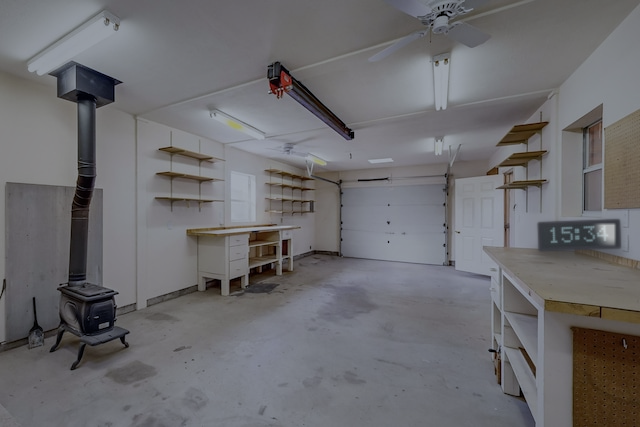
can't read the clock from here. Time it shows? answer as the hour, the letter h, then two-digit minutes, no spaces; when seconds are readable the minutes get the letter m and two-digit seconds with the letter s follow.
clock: 15h34
